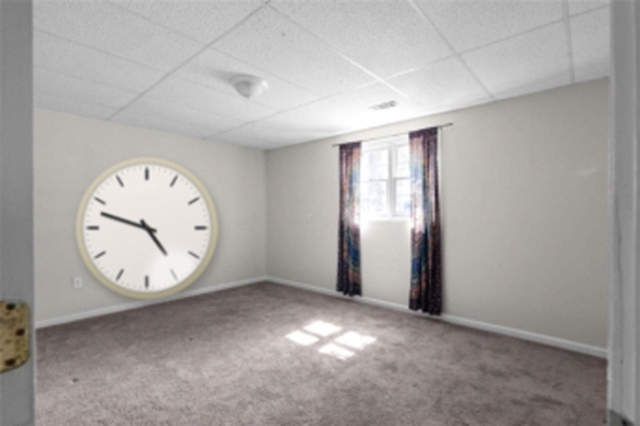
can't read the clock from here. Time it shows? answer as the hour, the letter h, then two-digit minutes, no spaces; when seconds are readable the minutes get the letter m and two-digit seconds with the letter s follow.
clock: 4h48
